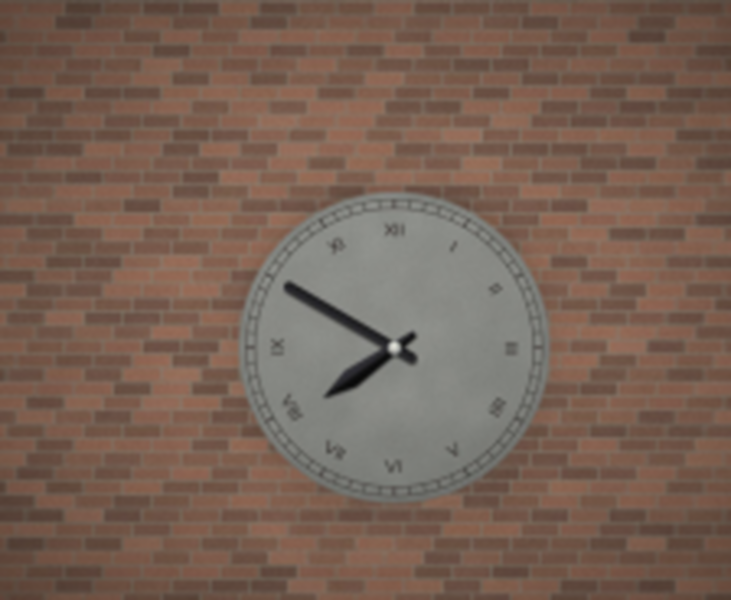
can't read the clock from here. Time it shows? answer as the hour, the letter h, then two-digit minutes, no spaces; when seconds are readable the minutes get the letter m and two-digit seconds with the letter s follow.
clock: 7h50
